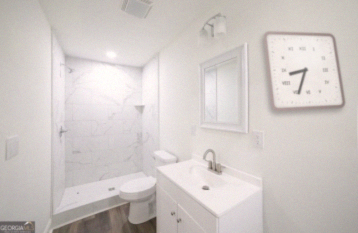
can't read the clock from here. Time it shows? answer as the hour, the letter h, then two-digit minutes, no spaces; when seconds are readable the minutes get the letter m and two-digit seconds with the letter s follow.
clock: 8h34
